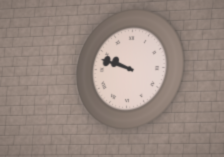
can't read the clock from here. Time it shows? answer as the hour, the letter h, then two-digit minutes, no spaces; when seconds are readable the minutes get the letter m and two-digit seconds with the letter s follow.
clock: 9h48
